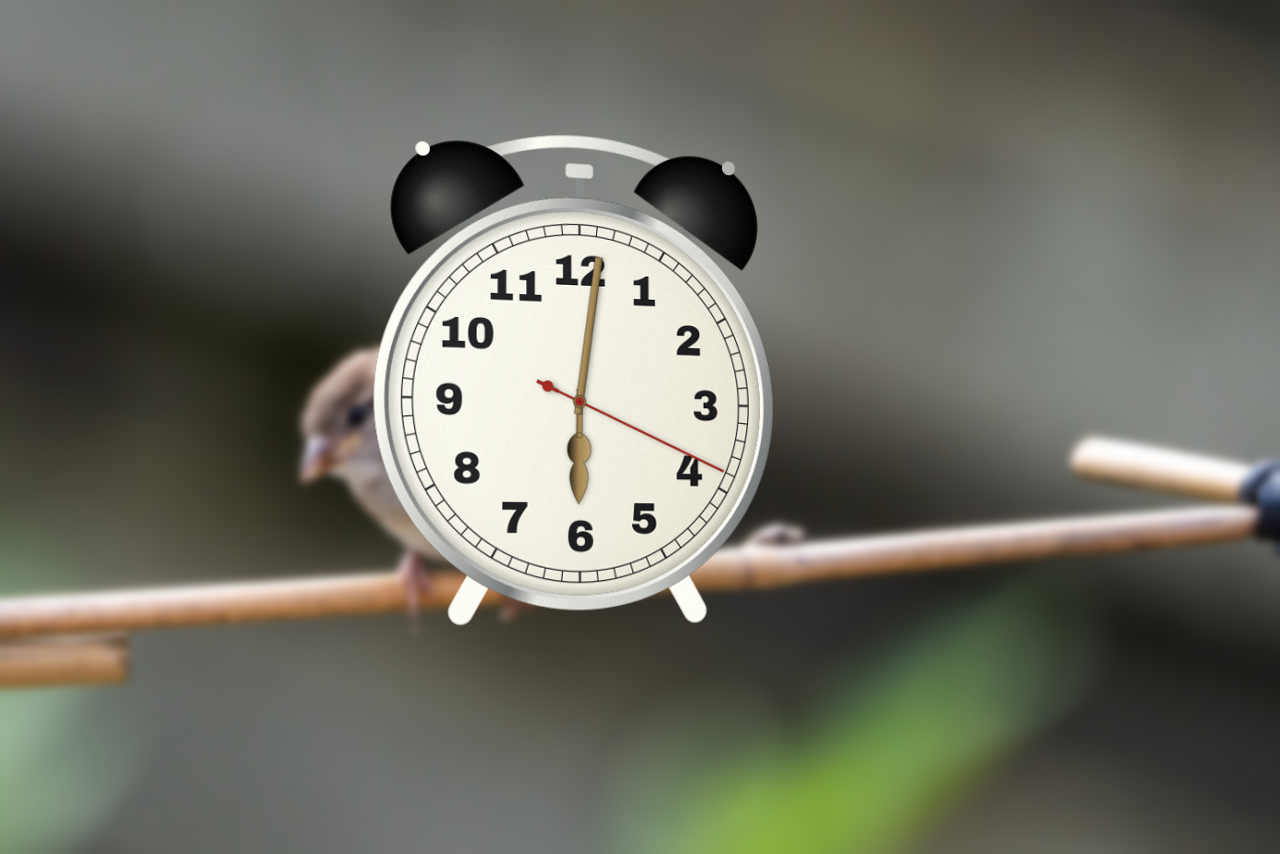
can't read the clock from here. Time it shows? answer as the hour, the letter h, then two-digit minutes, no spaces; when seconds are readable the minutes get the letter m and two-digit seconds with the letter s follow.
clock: 6h01m19s
